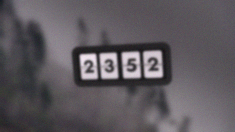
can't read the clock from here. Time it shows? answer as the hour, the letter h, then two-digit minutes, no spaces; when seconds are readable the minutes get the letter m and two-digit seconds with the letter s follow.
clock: 23h52
